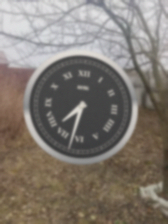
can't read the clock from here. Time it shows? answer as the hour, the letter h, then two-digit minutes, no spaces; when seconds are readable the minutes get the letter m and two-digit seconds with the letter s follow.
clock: 7h32
